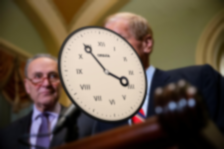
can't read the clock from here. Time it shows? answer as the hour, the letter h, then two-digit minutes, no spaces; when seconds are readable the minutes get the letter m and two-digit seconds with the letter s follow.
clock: 3h54
